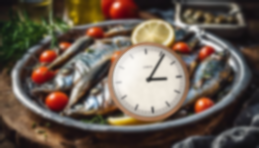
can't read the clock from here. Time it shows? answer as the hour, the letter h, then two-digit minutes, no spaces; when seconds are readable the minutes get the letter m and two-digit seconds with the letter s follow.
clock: 3h06
